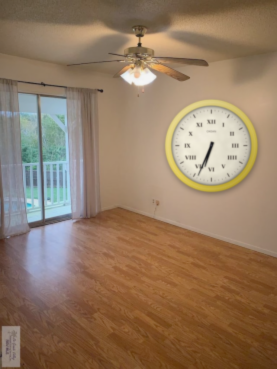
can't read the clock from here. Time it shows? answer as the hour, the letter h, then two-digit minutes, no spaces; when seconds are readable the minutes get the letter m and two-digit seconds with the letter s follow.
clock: 6h34
